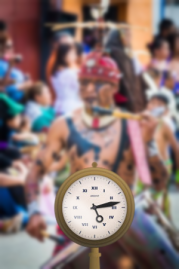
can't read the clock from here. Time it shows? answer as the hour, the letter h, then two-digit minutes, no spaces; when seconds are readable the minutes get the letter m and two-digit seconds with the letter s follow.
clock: 5h13
